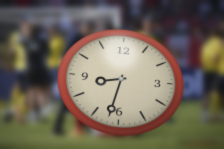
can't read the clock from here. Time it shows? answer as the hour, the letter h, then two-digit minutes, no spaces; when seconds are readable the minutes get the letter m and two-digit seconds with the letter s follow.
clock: 8h32
